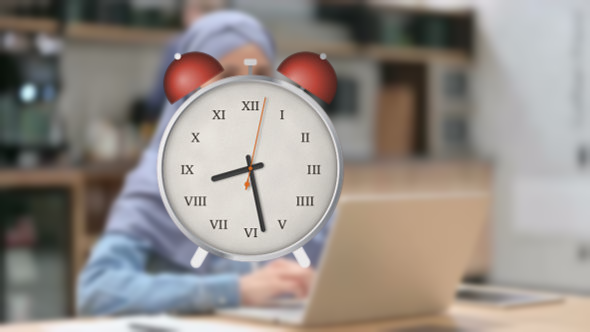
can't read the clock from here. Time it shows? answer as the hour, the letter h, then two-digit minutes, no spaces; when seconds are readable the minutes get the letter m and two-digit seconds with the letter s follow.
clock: 8h28m02s
